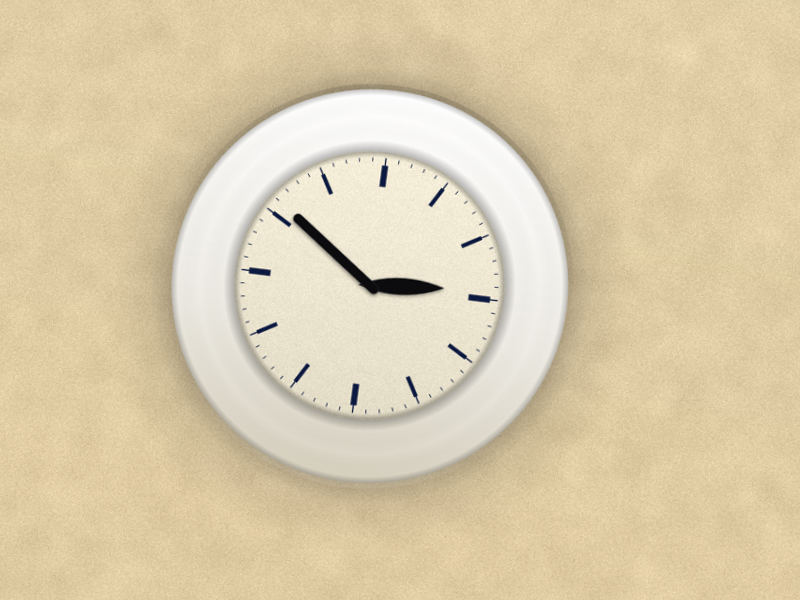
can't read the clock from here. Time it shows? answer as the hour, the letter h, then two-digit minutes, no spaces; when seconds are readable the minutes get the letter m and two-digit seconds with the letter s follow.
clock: 2h51
